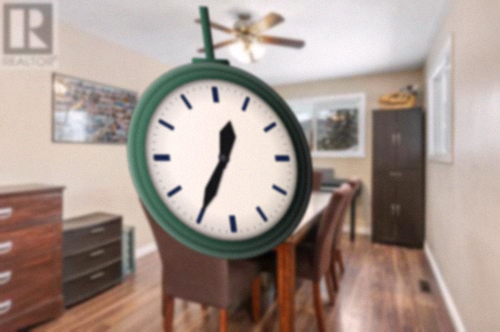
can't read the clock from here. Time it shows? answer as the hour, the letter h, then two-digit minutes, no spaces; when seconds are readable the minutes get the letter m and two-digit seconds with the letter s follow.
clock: 12h35
